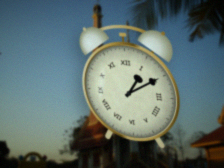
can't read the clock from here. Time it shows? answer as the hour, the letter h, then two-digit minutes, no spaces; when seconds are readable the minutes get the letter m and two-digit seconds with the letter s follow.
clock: 1h10
